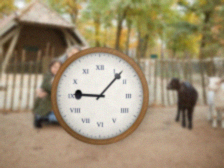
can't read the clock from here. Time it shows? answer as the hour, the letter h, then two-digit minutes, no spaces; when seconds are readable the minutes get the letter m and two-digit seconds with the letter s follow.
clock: 9h07
